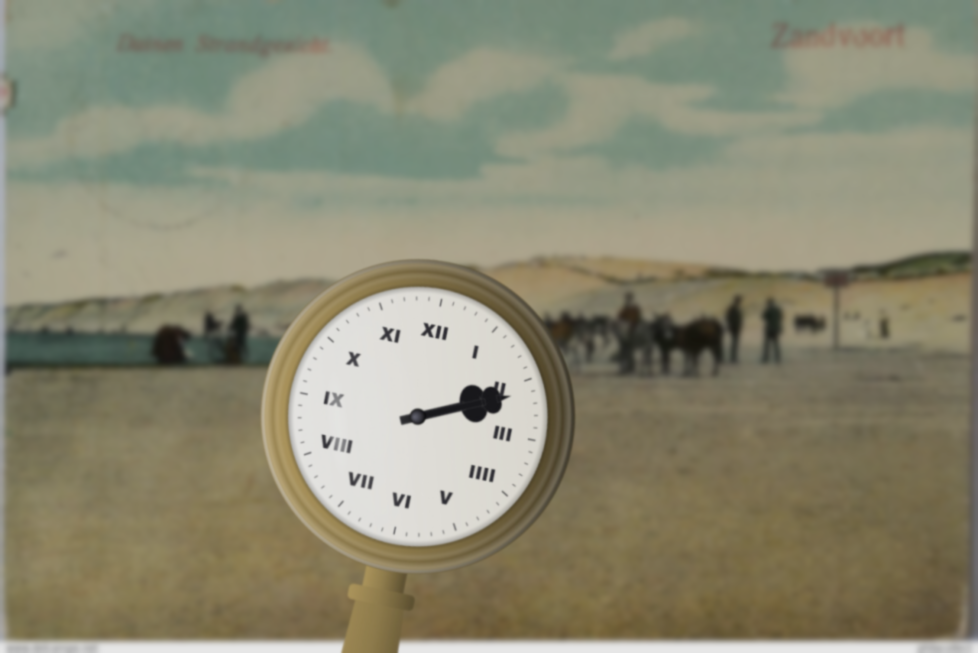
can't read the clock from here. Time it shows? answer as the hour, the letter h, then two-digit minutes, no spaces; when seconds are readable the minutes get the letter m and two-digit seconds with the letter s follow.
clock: 2h11
